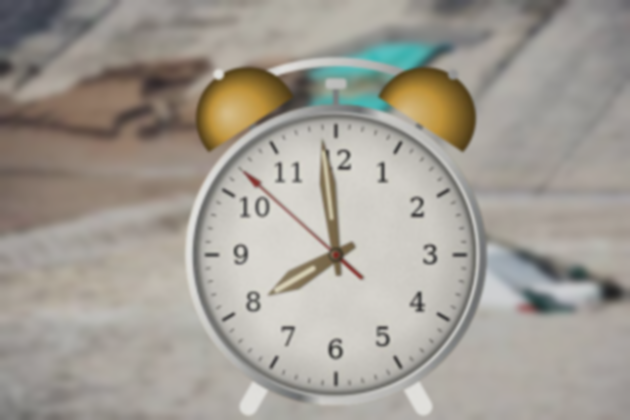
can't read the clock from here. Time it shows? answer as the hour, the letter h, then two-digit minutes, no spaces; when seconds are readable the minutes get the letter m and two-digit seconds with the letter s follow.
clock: 7h58m52s
